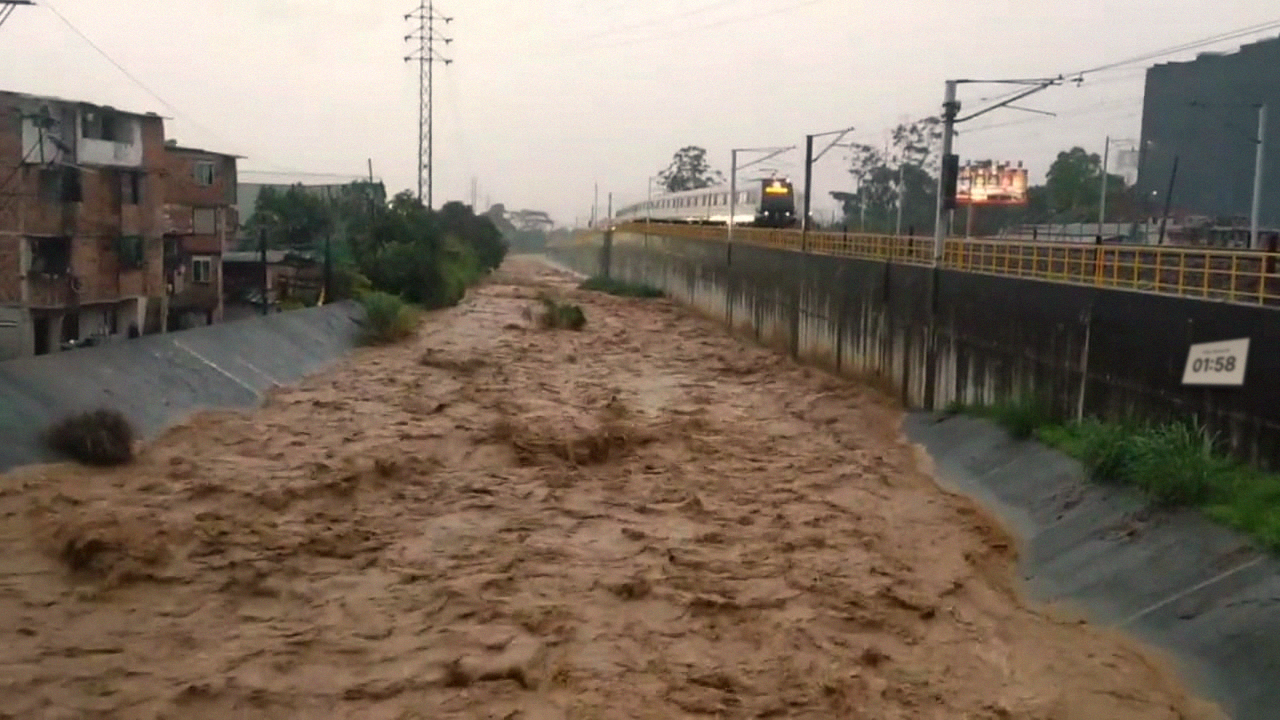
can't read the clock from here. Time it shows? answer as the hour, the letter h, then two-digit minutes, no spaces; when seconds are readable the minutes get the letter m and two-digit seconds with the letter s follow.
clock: 1h58
